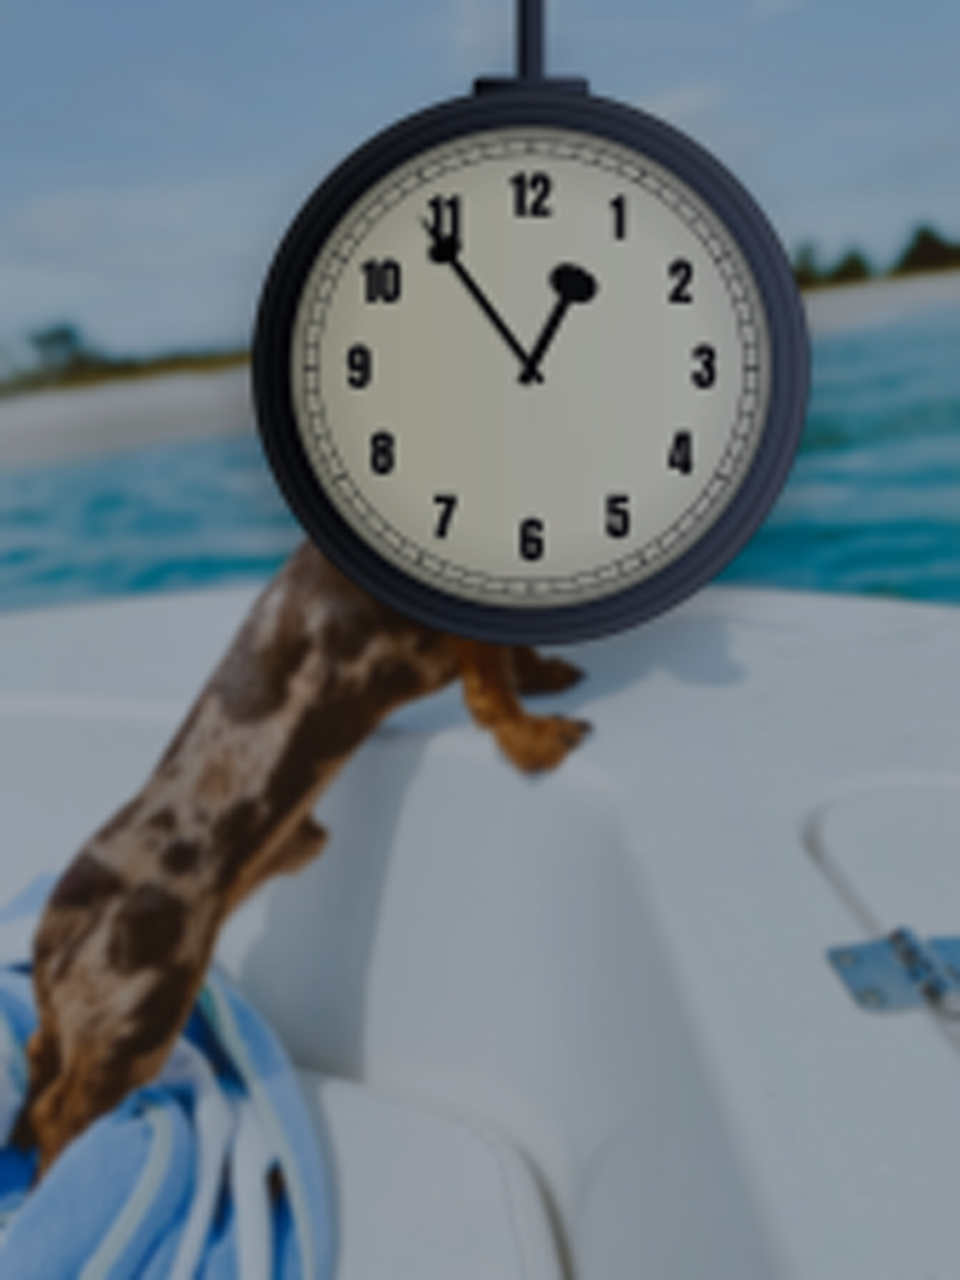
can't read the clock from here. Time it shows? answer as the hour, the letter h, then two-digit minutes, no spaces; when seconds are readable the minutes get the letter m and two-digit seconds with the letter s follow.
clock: 12h54
